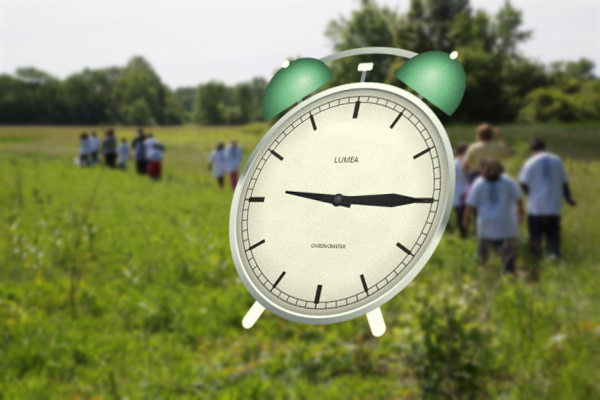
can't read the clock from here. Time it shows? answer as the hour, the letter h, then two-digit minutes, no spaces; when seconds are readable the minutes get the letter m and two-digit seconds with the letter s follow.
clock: 9h15
